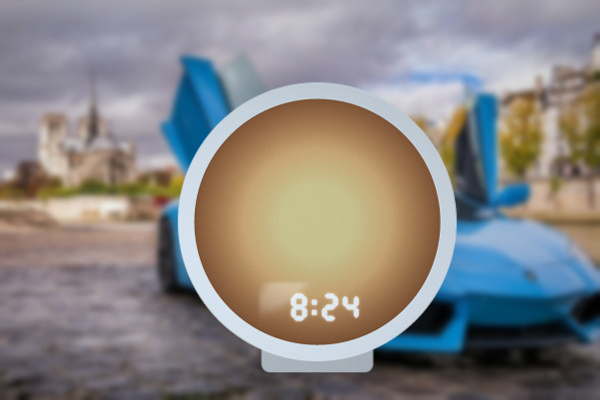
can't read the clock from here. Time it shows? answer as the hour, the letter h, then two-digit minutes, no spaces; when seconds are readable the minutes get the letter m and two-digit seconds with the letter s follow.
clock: 8h24
